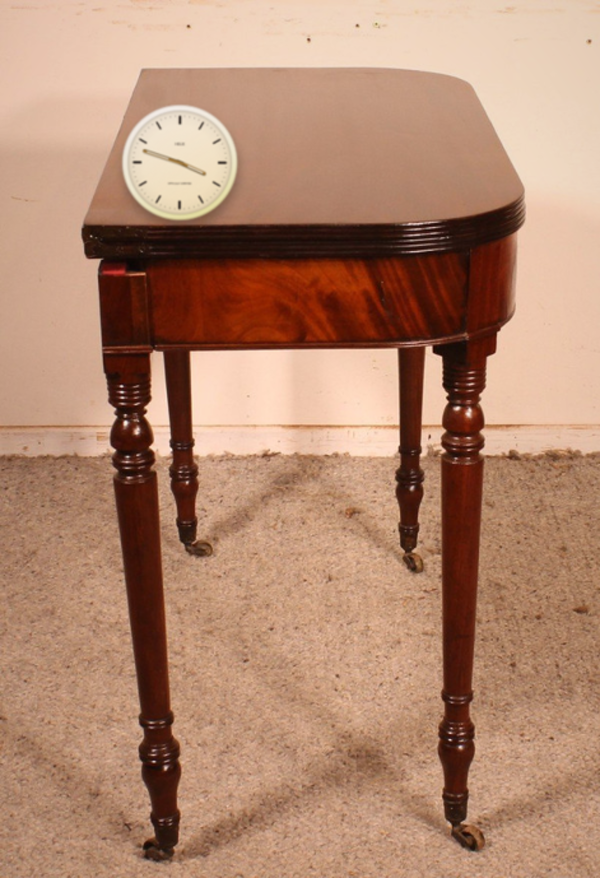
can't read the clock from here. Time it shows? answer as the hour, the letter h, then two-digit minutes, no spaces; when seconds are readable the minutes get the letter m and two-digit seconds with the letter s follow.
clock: 3h48
